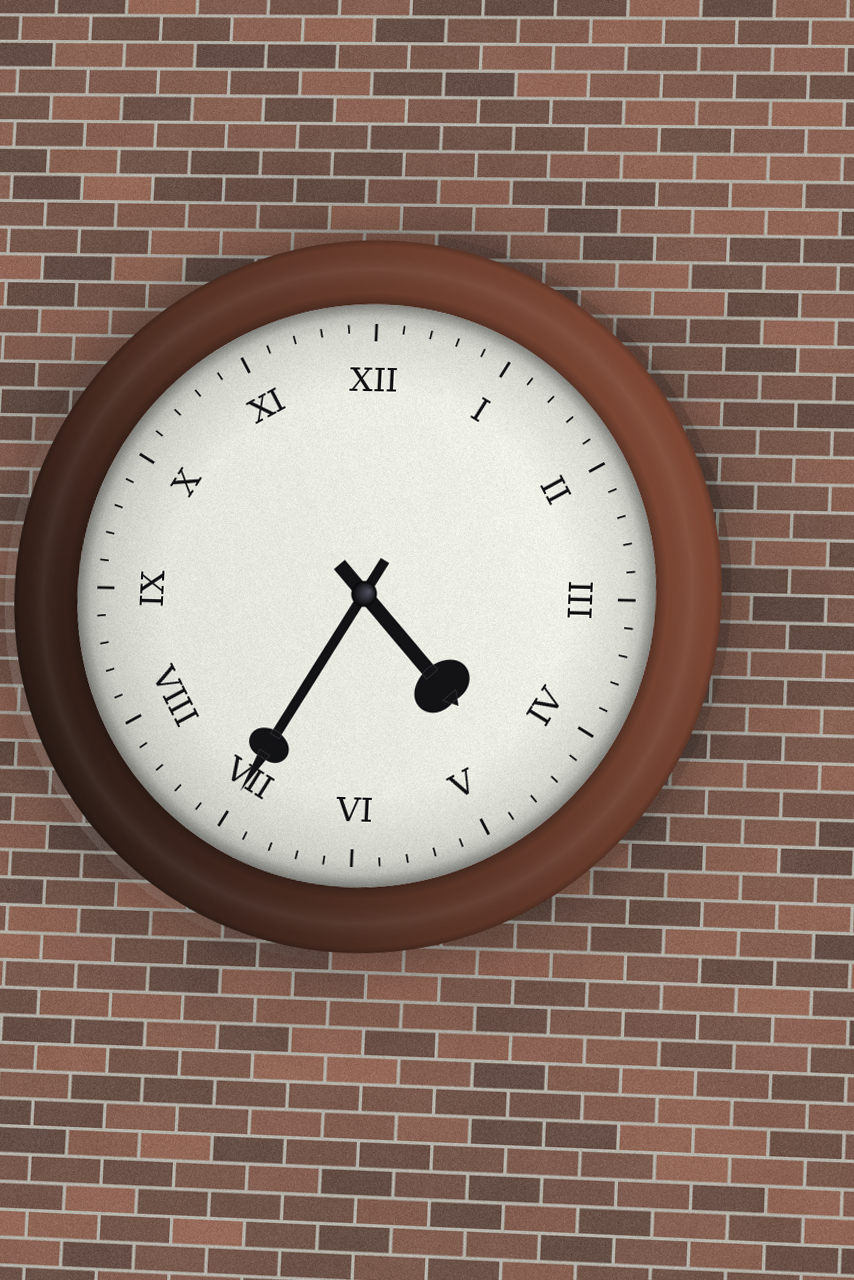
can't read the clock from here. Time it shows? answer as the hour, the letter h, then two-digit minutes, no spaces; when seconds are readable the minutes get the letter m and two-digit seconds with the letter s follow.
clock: 4h35
